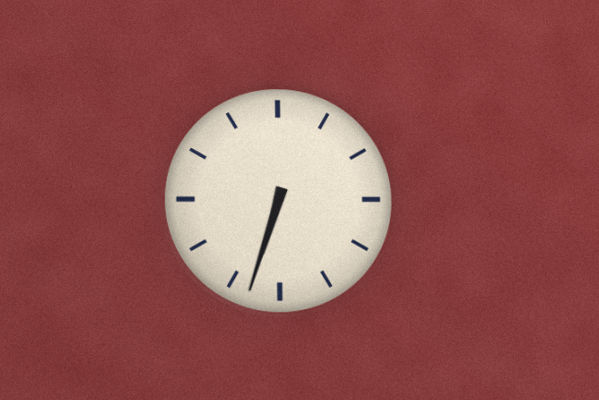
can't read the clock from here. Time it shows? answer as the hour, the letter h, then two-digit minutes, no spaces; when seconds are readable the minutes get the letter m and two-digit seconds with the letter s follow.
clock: 6h33
